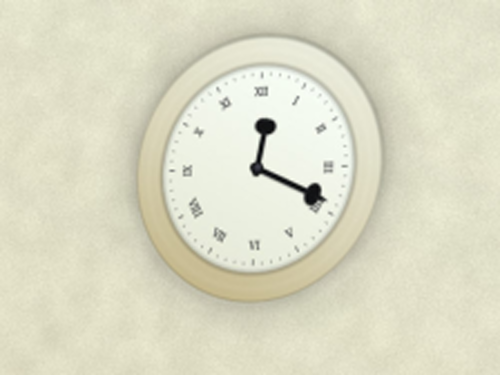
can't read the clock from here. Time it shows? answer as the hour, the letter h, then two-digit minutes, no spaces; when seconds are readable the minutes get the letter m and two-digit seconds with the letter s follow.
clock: 12h19
